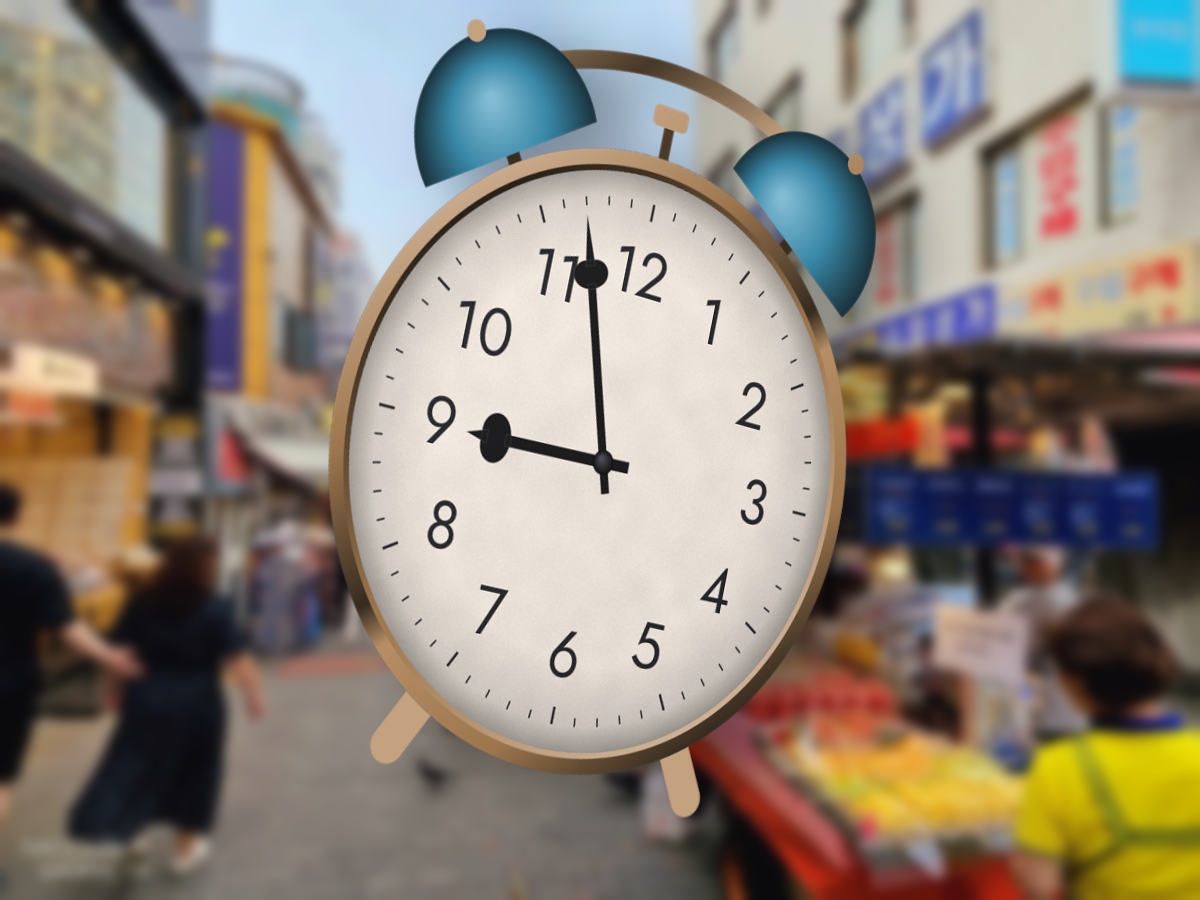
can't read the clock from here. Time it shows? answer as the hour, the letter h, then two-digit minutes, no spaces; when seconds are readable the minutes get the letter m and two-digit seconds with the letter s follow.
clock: 8h57
